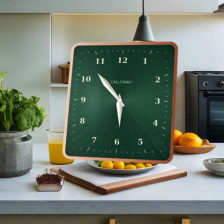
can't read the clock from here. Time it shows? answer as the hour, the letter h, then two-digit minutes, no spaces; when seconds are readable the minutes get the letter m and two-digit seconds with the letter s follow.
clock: 5h53
